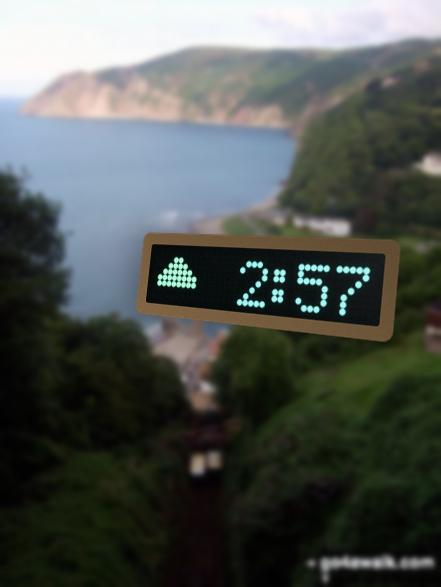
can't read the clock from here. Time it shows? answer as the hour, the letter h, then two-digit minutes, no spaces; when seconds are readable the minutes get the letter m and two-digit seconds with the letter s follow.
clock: 2h57
